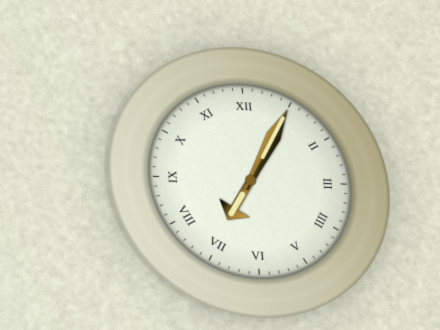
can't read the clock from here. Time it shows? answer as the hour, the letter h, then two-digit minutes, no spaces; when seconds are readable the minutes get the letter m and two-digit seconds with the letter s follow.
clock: 7h05
